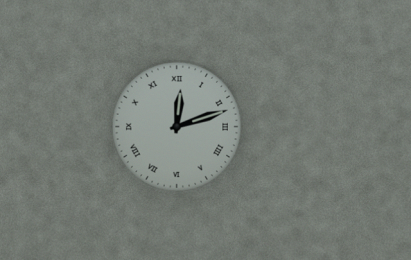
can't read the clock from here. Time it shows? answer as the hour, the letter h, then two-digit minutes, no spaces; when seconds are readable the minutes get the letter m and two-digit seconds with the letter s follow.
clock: 12h12
